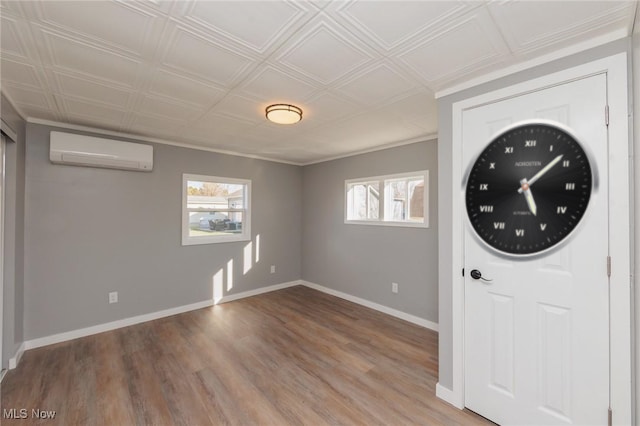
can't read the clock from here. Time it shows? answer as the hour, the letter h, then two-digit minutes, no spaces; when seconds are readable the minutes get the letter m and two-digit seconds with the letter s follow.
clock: 5h08
